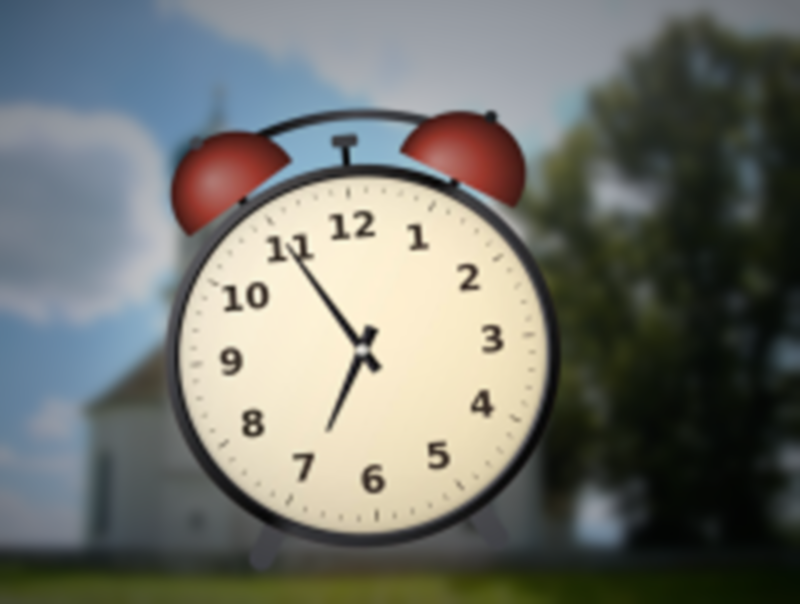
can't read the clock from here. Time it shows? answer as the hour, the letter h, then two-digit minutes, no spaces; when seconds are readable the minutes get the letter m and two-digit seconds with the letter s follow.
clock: 6h55
